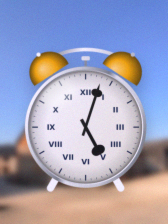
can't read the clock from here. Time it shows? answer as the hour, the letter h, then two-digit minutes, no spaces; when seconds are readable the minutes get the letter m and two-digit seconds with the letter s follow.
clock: 5h03
